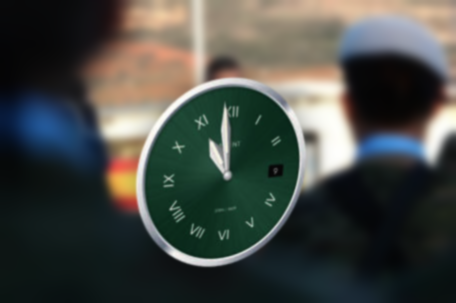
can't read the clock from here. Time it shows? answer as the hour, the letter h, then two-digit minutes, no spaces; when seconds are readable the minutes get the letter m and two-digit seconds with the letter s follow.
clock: 10h59
